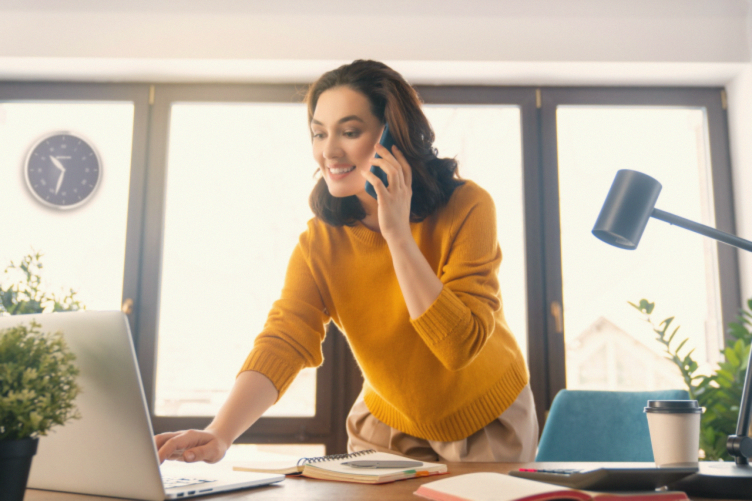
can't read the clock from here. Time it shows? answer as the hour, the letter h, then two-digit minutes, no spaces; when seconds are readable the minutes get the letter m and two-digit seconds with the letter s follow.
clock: 10h33
